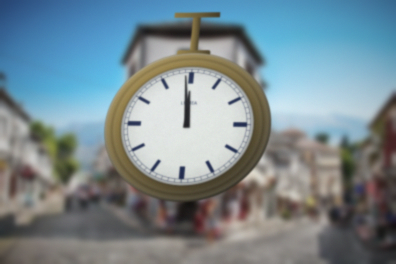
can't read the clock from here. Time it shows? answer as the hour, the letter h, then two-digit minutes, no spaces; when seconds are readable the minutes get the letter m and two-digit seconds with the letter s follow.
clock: 11h59
